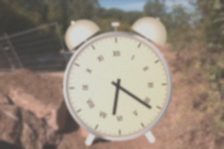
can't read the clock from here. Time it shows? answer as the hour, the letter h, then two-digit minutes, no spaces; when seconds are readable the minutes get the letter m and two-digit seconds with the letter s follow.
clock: 6h21
